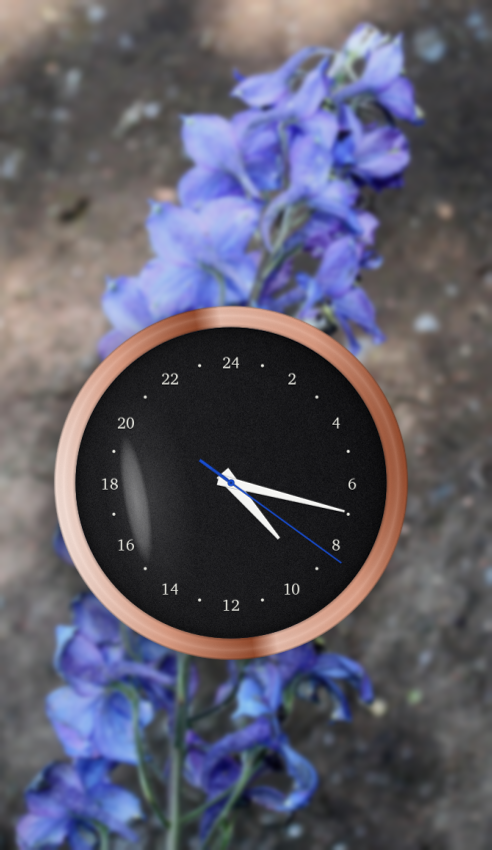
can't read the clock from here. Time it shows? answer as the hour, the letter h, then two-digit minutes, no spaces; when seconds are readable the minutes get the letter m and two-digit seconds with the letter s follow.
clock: 9h17m21s
